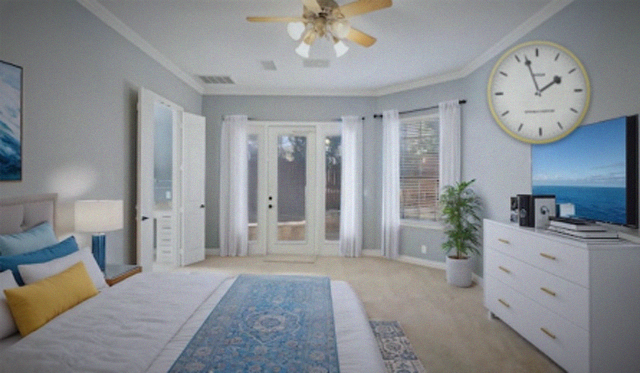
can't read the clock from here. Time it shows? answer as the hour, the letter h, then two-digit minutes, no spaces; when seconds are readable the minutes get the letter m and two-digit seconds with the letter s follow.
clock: 1h57
